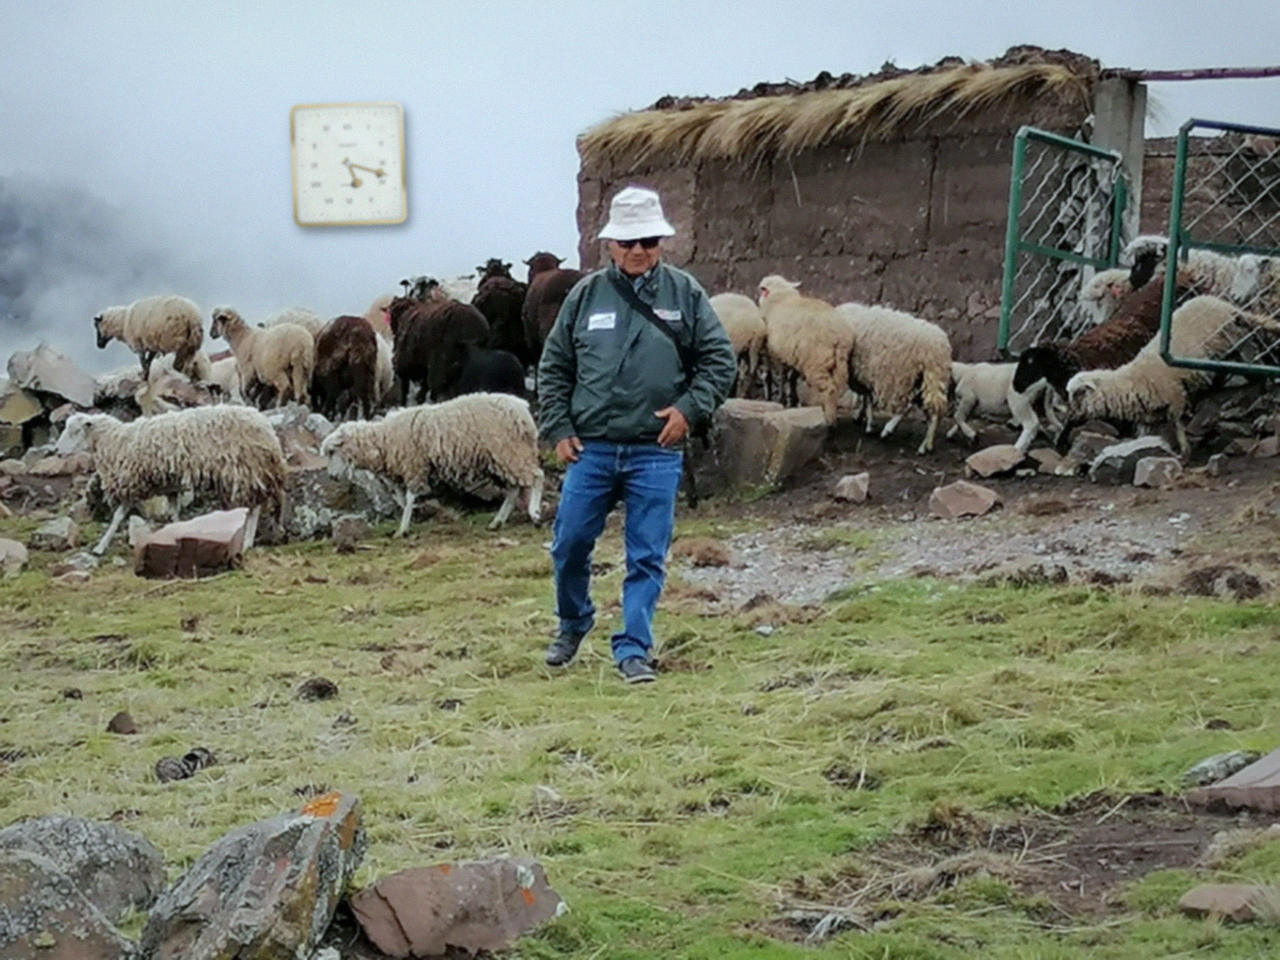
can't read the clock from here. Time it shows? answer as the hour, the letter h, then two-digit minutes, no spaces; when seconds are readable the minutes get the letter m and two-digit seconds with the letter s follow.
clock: 5h18
